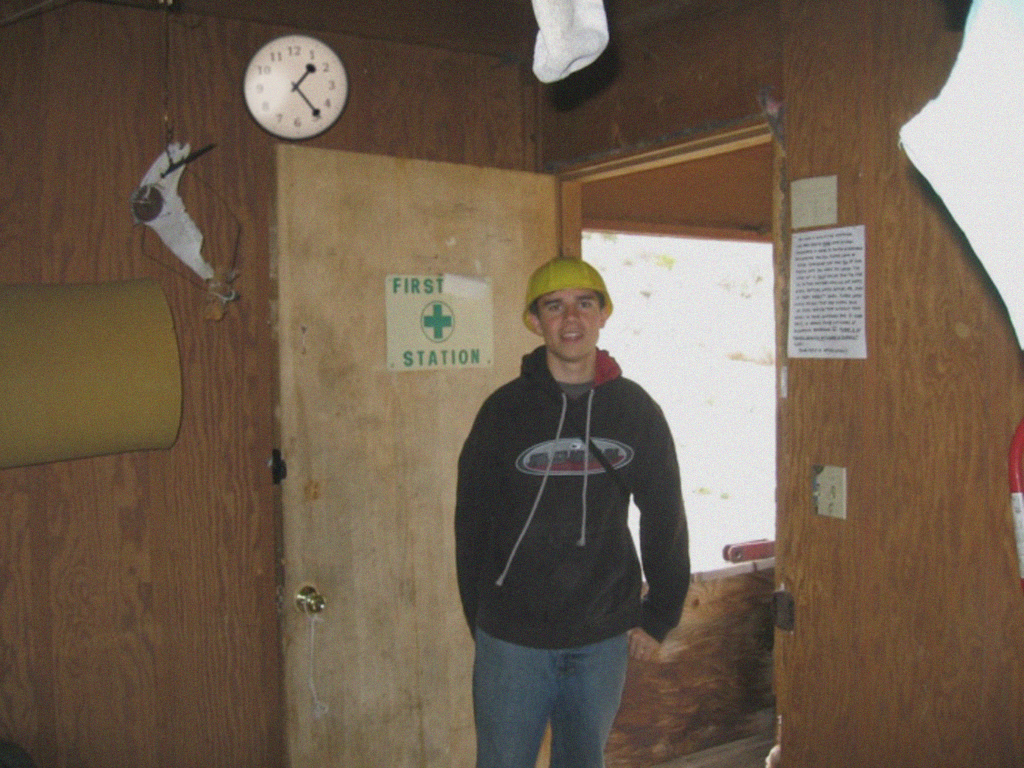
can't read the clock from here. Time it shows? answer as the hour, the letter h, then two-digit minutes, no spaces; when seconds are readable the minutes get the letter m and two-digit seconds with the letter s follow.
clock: 1h24
